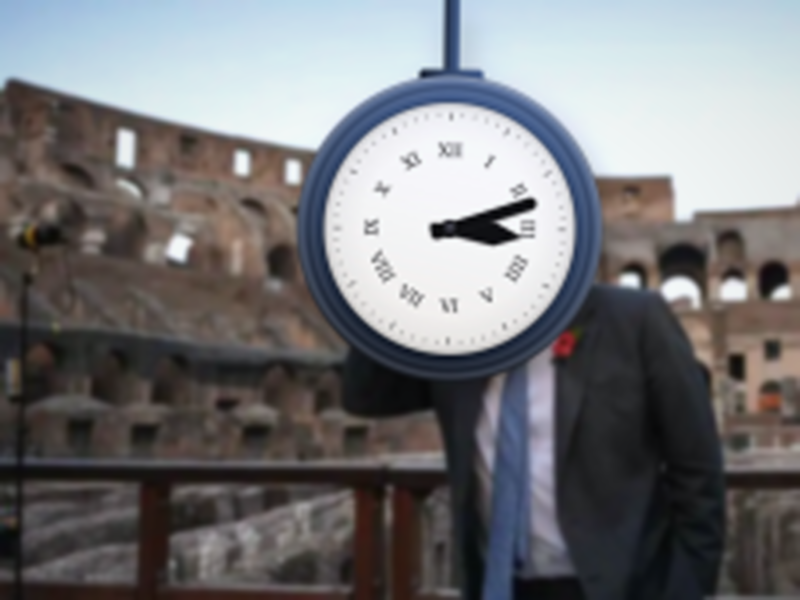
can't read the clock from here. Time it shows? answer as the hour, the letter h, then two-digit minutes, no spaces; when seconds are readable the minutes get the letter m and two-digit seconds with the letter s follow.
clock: 3h12
